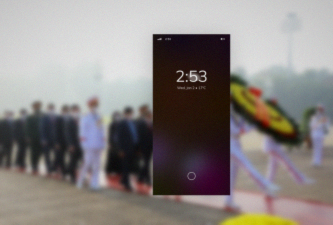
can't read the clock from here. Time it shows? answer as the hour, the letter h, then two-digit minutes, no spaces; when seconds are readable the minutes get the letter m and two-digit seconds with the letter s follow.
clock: 2h53
